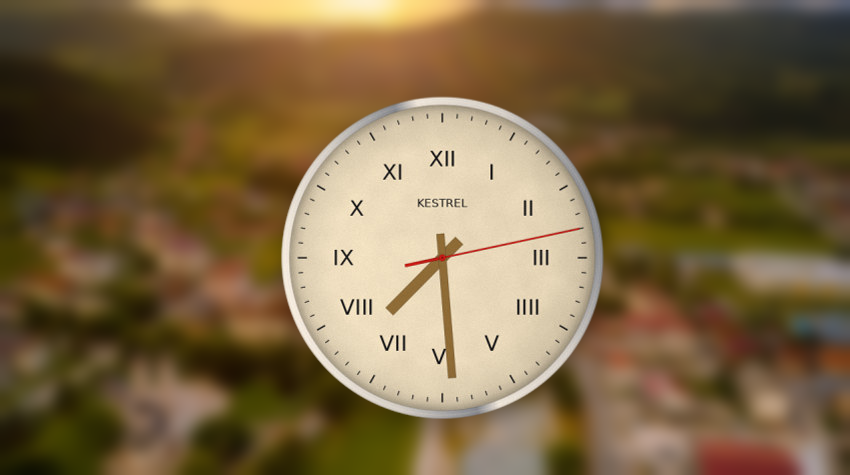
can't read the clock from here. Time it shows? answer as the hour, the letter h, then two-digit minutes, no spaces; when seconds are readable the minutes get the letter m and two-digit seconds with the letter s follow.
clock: 7h29m13s
